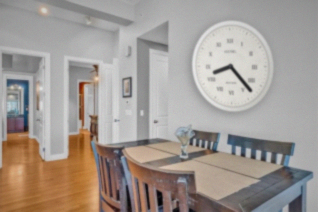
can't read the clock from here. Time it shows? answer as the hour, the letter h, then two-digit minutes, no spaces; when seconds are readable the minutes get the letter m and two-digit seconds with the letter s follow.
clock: 8h23
